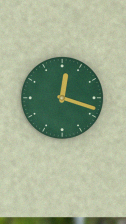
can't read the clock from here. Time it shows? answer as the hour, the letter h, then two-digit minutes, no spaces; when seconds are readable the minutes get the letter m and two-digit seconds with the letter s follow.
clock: 12h18
